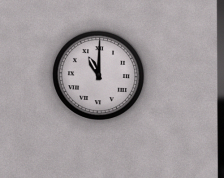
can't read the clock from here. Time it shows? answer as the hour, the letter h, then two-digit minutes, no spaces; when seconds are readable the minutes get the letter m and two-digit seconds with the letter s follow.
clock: 11h00
